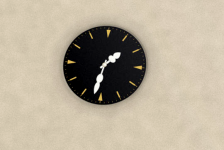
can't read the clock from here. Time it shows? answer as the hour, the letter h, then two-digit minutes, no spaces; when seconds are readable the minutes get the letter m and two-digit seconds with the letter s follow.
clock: 1h32
